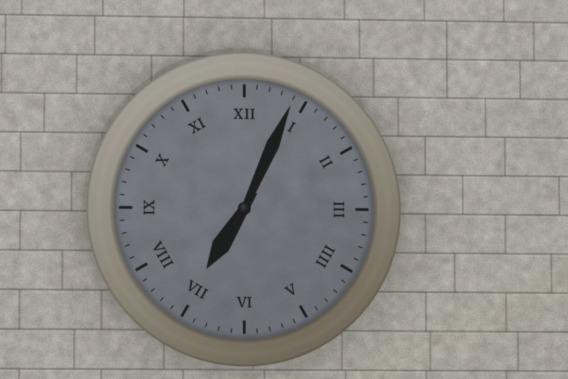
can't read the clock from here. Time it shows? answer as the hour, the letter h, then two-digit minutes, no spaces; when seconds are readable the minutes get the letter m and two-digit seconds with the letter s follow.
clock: 7h04
